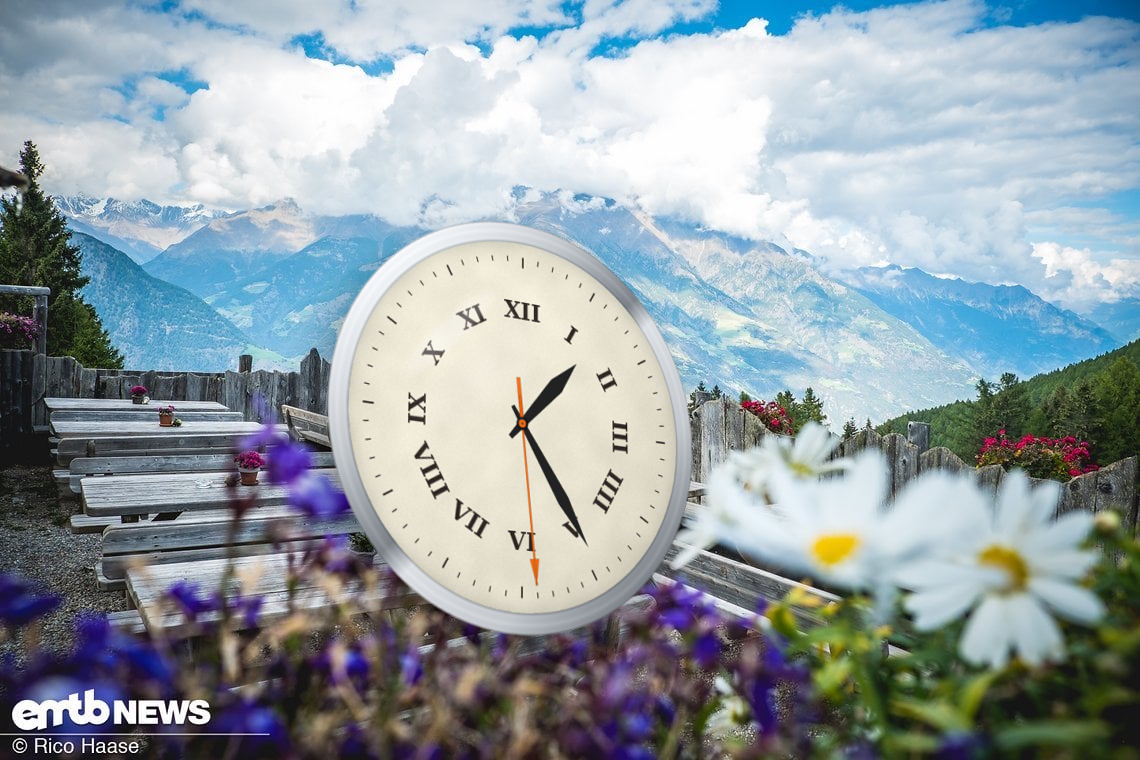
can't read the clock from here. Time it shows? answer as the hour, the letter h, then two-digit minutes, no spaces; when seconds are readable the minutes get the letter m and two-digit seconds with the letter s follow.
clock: 1h24m29s
